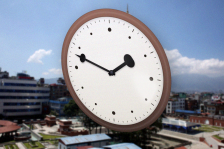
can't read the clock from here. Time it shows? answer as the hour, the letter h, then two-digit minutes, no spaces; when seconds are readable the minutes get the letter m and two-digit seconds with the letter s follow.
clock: 1h48
